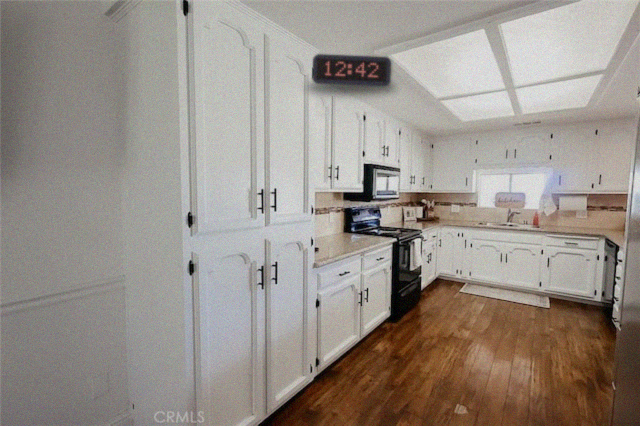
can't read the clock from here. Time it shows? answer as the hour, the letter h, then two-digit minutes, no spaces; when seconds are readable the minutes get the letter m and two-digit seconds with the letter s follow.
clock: 12h42
